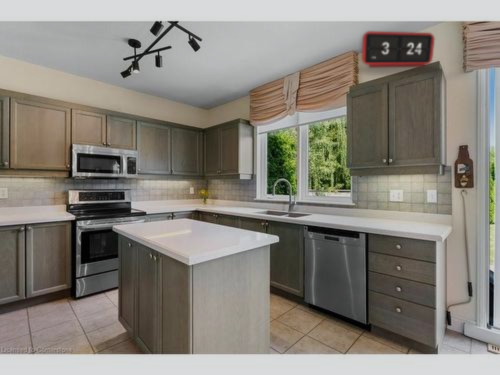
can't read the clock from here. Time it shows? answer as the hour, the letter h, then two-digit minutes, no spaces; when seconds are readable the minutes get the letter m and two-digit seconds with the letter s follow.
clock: 3h24
